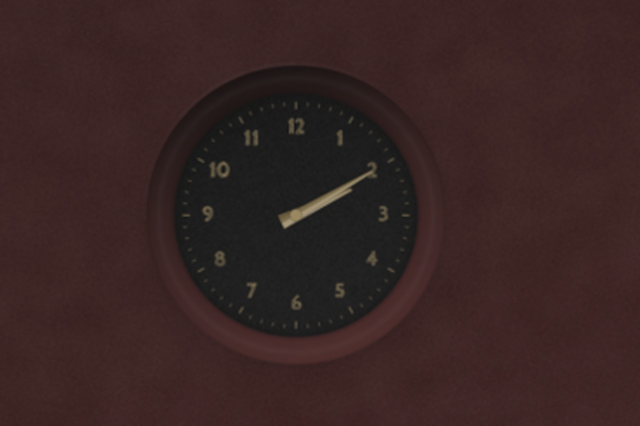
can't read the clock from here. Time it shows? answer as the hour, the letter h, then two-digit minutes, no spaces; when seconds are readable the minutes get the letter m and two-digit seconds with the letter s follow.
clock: 2h10
